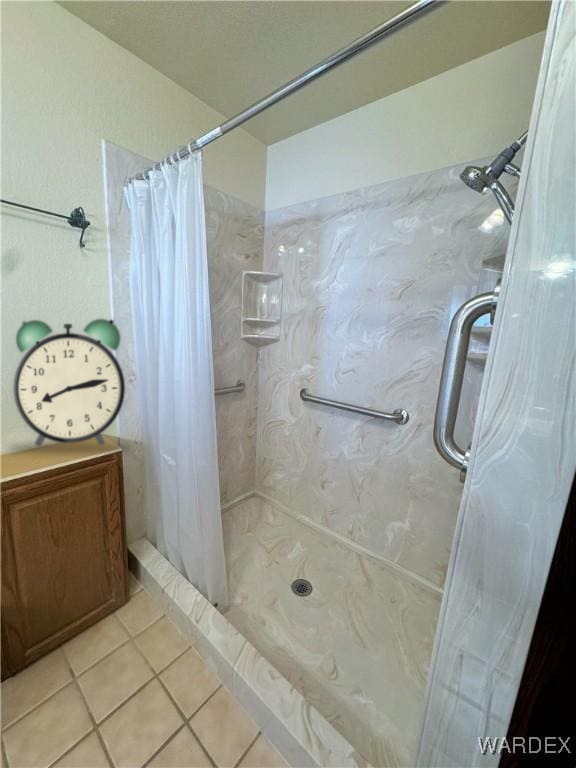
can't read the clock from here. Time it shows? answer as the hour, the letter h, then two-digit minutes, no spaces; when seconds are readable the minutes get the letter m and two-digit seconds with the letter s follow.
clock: 8h13
